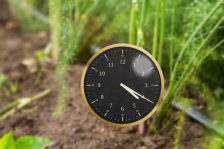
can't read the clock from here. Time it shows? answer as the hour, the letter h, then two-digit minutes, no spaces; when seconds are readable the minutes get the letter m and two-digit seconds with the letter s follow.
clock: 4h20
